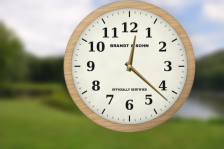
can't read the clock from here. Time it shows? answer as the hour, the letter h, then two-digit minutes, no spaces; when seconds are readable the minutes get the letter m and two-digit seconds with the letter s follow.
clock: 12h22
